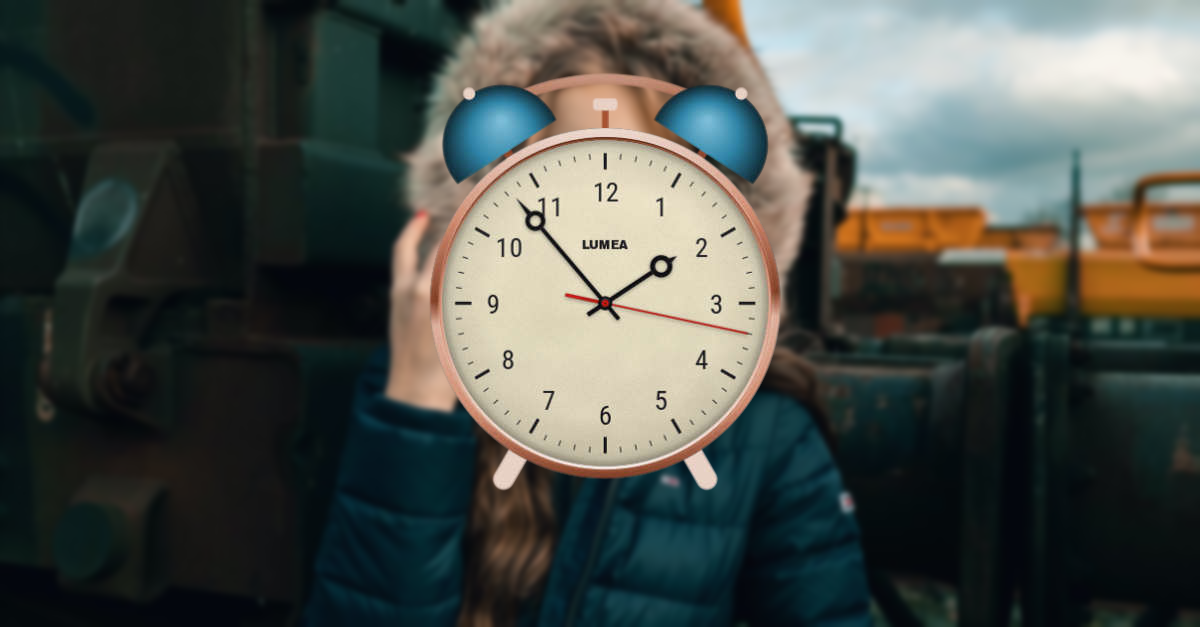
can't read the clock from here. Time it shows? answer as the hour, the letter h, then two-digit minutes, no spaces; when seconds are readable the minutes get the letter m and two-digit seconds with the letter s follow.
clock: 1h53m17s
